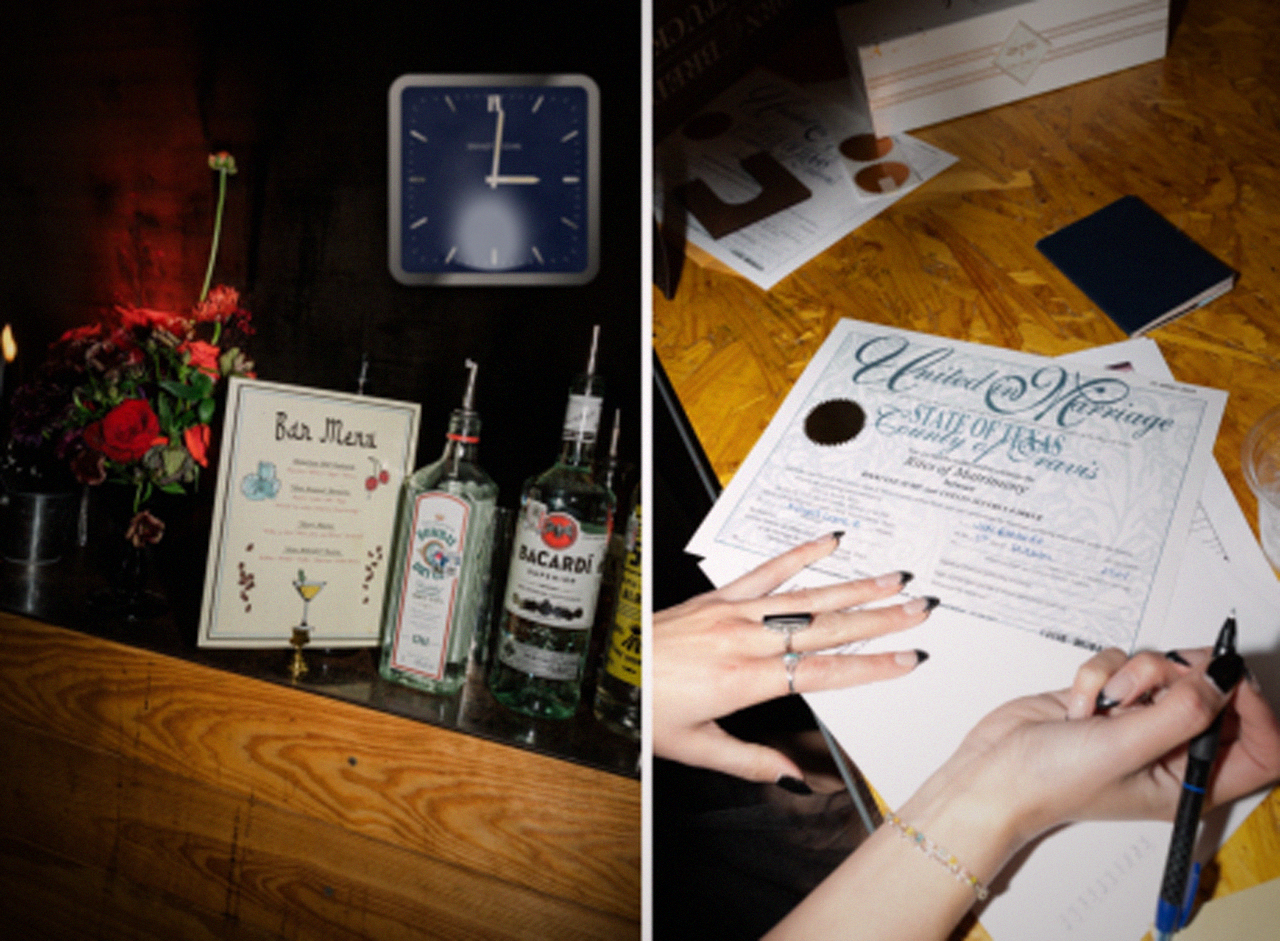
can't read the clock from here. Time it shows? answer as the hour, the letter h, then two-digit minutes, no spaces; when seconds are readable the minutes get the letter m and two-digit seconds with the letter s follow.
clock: 3h01
